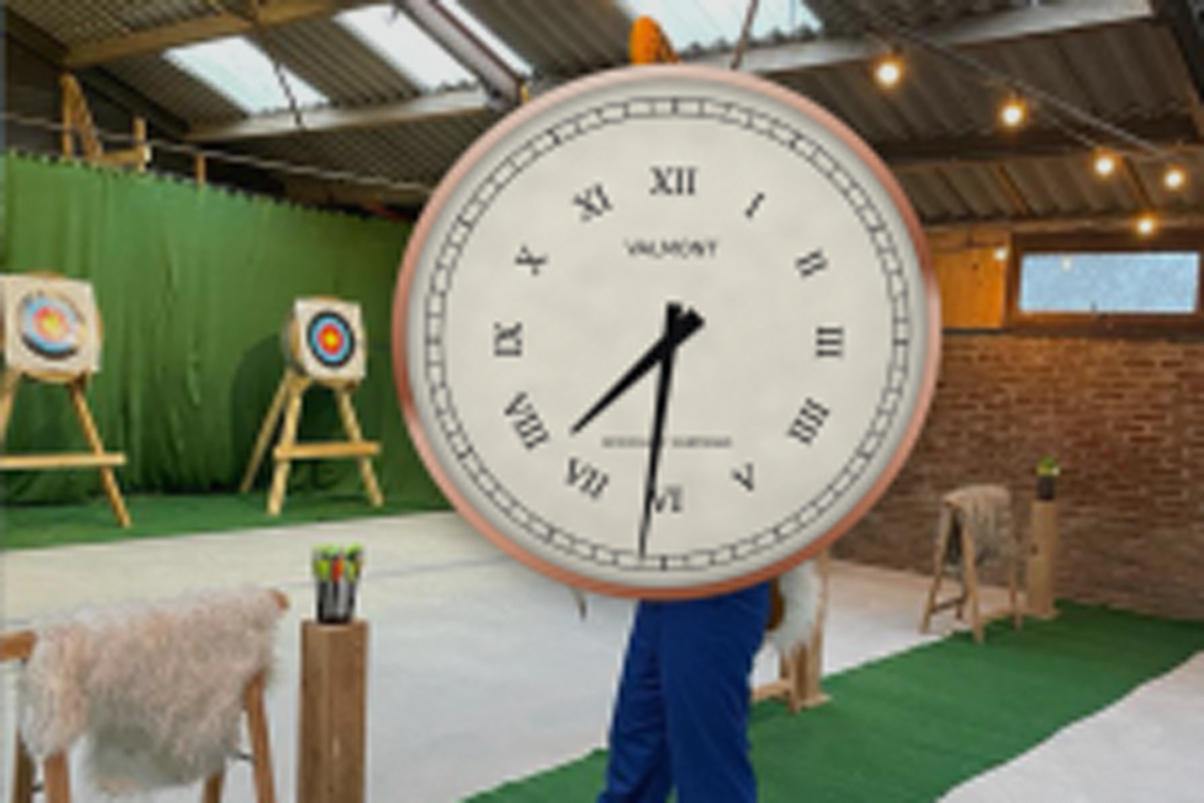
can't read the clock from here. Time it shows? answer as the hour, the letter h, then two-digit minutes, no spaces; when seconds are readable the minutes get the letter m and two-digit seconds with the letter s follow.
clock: 7h31
